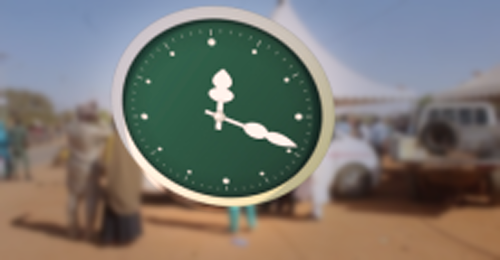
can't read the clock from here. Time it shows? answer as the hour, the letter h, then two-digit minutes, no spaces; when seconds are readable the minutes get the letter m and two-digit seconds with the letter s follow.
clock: 12h19
